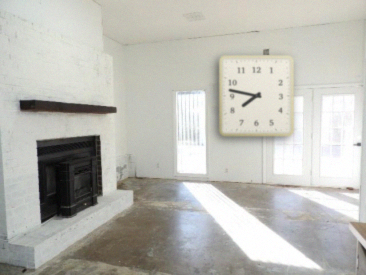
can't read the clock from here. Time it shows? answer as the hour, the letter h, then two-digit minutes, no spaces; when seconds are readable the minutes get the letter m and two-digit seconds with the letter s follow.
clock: 7h47
